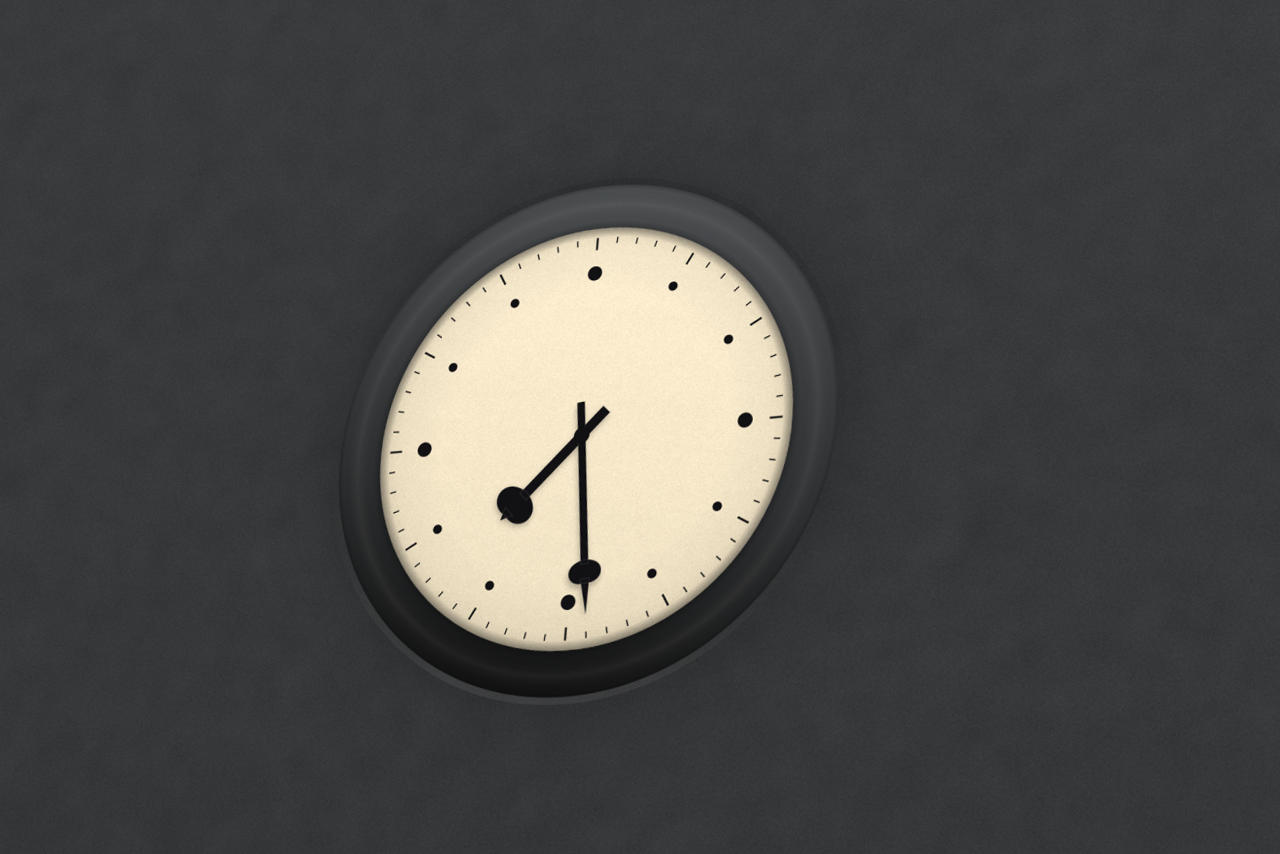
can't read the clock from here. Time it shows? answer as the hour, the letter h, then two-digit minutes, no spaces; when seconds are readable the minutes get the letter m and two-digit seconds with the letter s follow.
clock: 7h29
